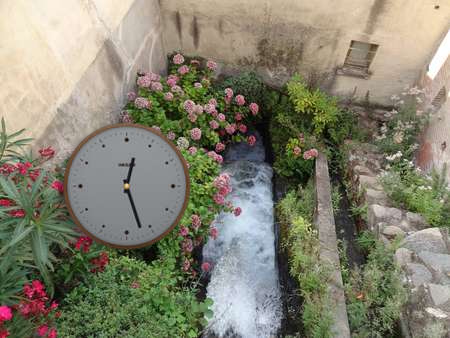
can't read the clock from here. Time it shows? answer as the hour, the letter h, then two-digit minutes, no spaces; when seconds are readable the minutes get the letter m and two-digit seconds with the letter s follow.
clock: 12h27
